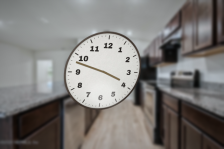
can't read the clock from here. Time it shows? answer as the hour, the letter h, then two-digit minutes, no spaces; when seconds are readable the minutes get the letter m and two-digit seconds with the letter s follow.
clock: 3h48
